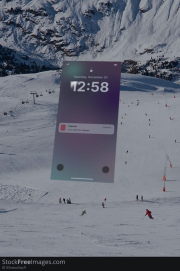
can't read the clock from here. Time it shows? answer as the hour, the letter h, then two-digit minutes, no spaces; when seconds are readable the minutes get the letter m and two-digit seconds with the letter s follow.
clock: 12h58
